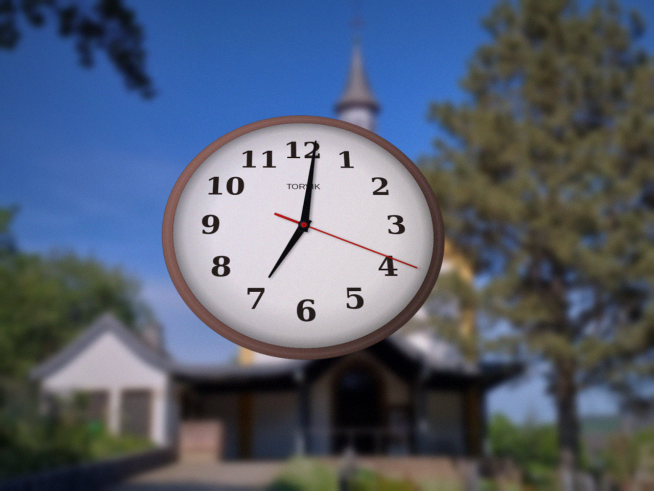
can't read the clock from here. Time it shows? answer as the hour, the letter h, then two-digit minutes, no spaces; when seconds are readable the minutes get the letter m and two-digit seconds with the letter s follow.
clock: 7h01m19s
